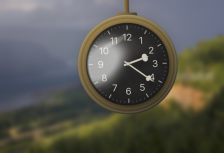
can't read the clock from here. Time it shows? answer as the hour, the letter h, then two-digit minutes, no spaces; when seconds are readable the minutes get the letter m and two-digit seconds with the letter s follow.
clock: 2h21
